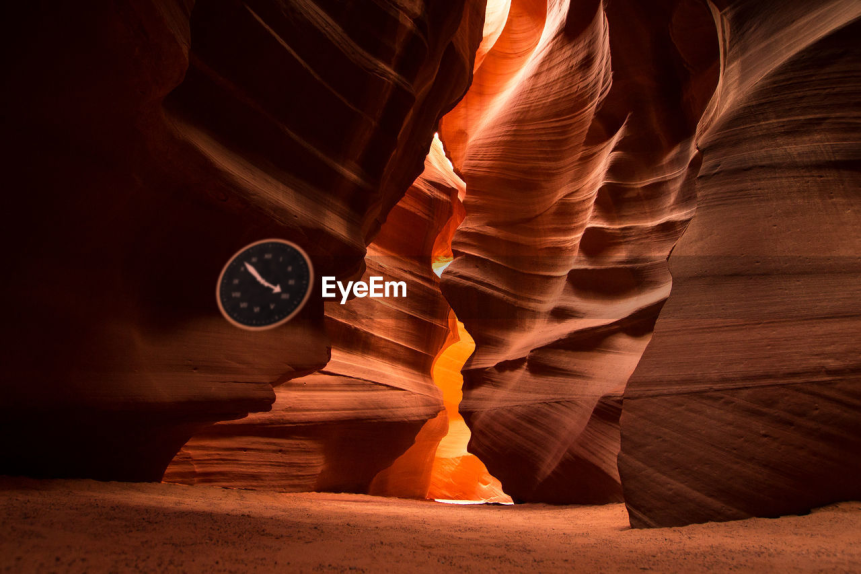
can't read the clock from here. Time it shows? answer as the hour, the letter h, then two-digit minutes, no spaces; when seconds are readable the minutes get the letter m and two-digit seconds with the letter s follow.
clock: 3h52
